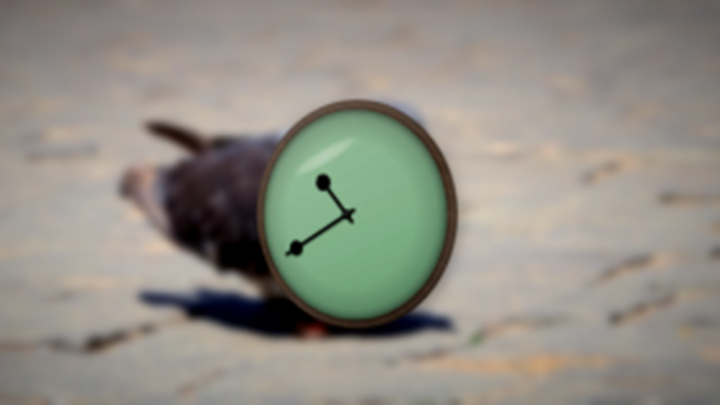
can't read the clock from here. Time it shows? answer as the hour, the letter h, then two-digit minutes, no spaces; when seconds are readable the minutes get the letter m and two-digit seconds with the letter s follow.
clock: 10h40
